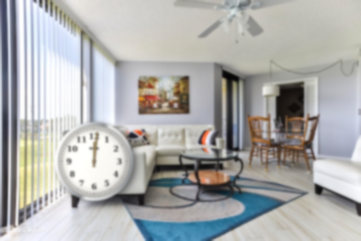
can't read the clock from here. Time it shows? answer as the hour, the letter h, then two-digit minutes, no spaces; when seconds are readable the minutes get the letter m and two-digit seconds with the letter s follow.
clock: 12h01
